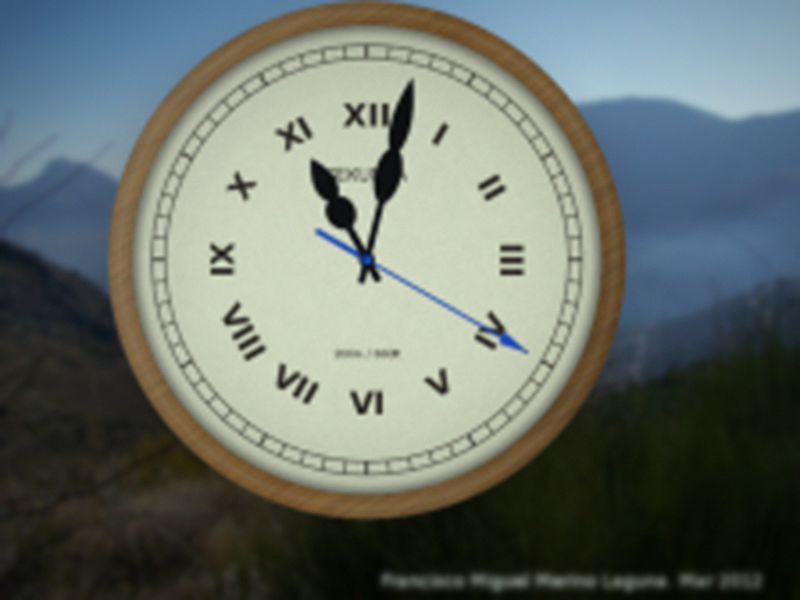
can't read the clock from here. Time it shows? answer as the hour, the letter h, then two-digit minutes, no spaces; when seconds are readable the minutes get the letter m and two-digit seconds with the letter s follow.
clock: 11h02m20s
